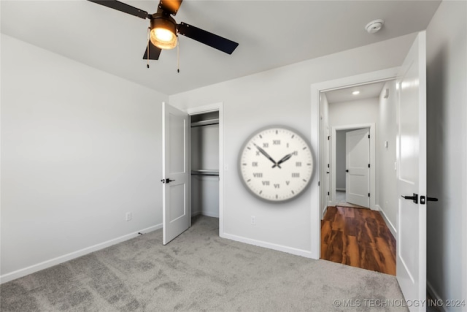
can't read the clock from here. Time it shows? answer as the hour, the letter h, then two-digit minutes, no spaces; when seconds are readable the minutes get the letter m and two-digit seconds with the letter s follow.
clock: 1h52
